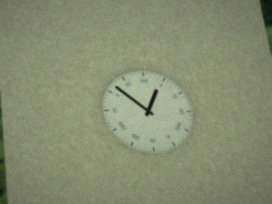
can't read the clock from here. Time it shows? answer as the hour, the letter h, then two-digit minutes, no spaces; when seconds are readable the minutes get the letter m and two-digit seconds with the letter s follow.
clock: 12h52
